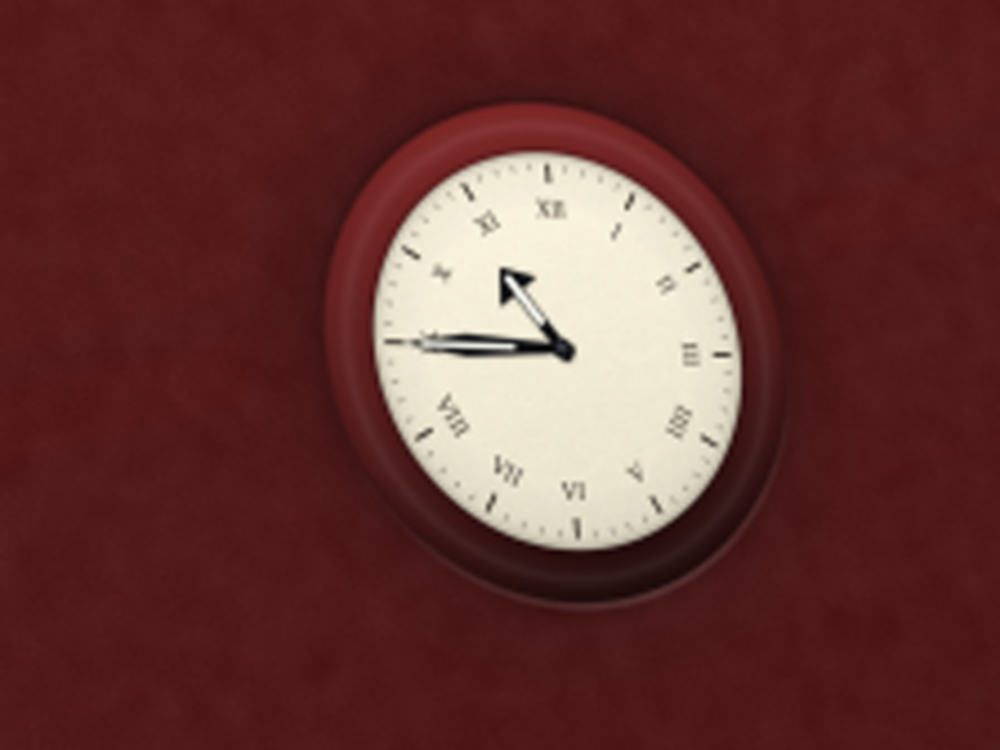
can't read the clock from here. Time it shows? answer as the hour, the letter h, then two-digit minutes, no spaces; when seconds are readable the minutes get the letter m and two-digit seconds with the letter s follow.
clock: 10h45
